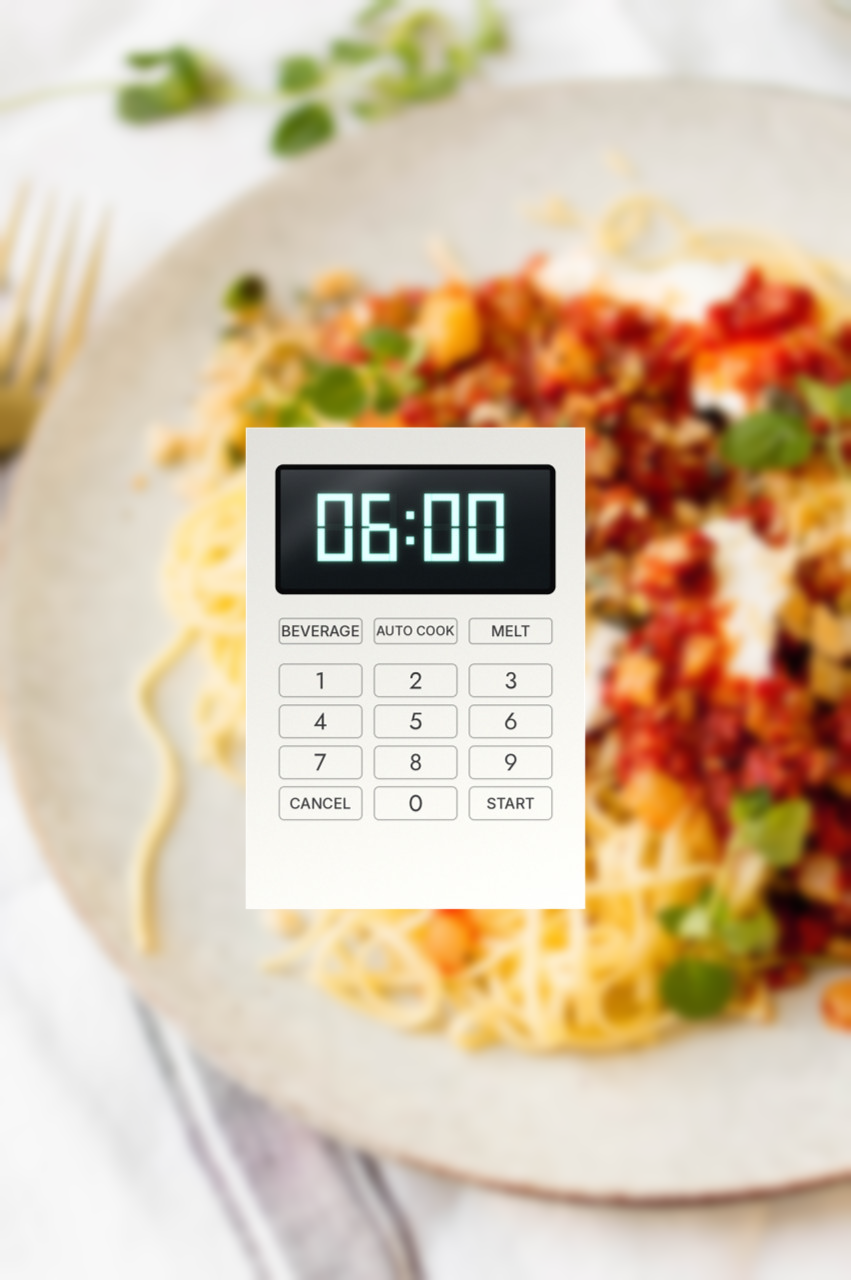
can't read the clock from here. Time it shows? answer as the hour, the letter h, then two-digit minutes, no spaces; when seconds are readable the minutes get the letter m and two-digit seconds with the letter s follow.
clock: 6h00
